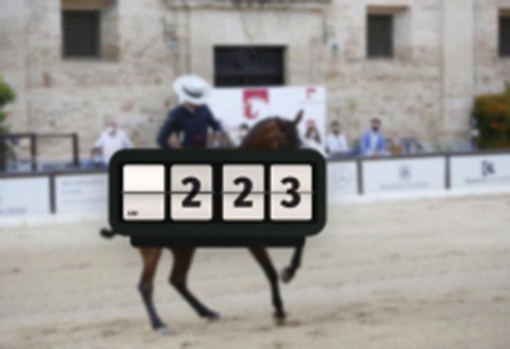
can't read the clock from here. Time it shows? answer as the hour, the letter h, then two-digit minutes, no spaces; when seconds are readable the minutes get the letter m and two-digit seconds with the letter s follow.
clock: 2h23
